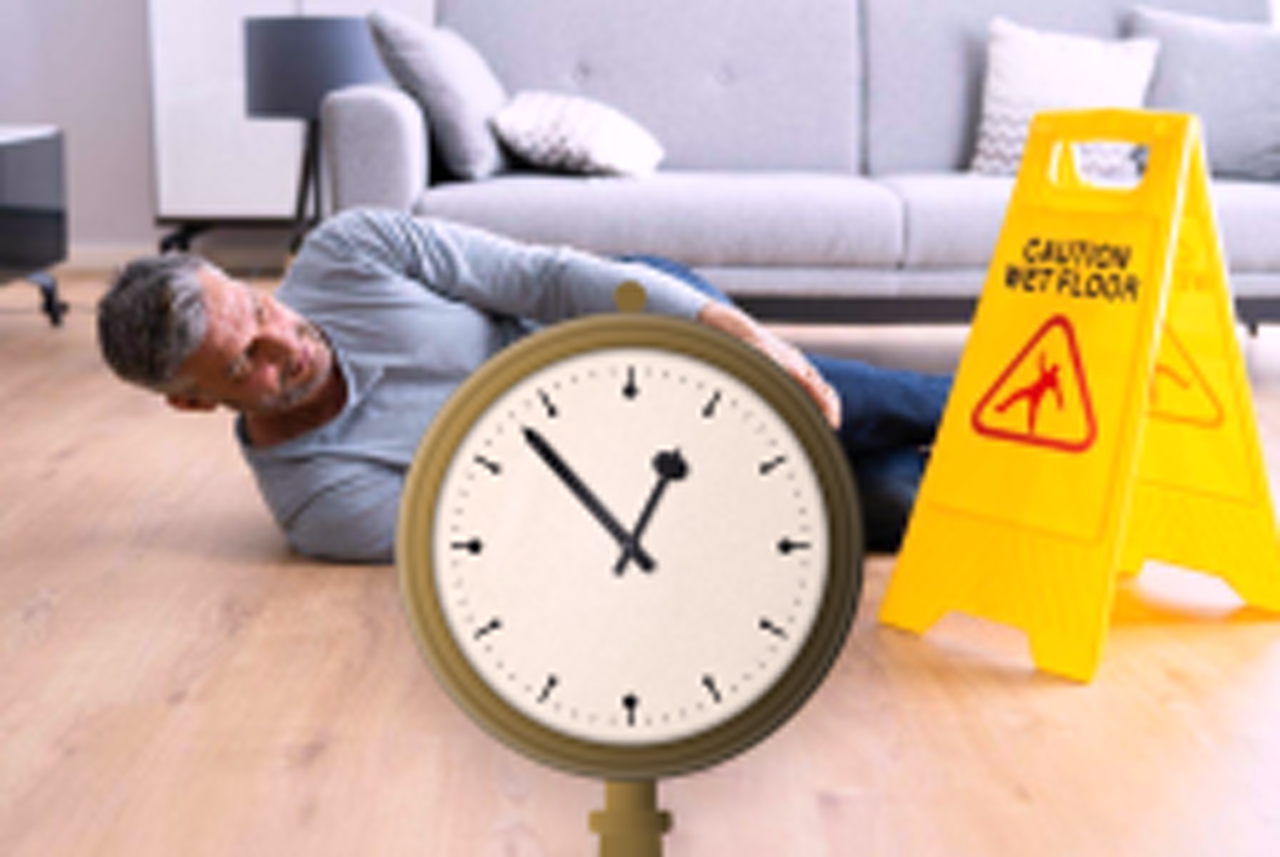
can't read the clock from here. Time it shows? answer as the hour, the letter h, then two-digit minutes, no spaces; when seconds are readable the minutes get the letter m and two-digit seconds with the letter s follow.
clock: 12h53
